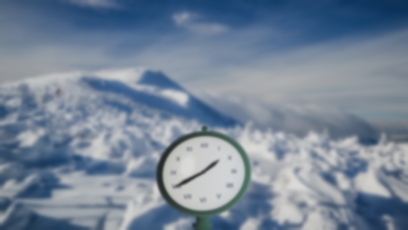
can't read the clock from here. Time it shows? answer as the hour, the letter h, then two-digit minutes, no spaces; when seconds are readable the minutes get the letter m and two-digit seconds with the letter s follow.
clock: 1h40
